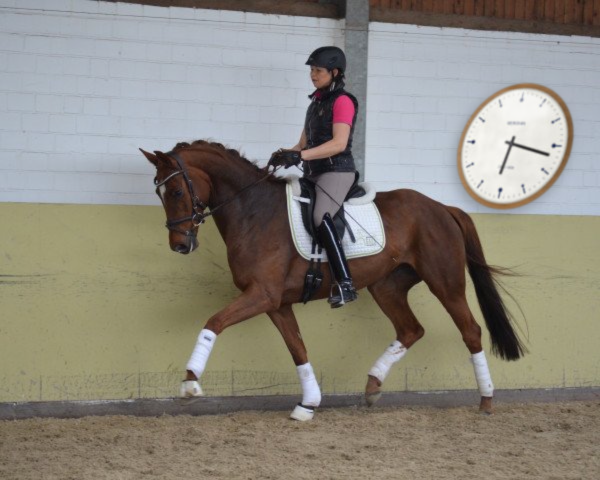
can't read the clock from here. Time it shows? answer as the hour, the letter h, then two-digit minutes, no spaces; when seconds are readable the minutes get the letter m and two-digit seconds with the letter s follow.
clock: 6h17
